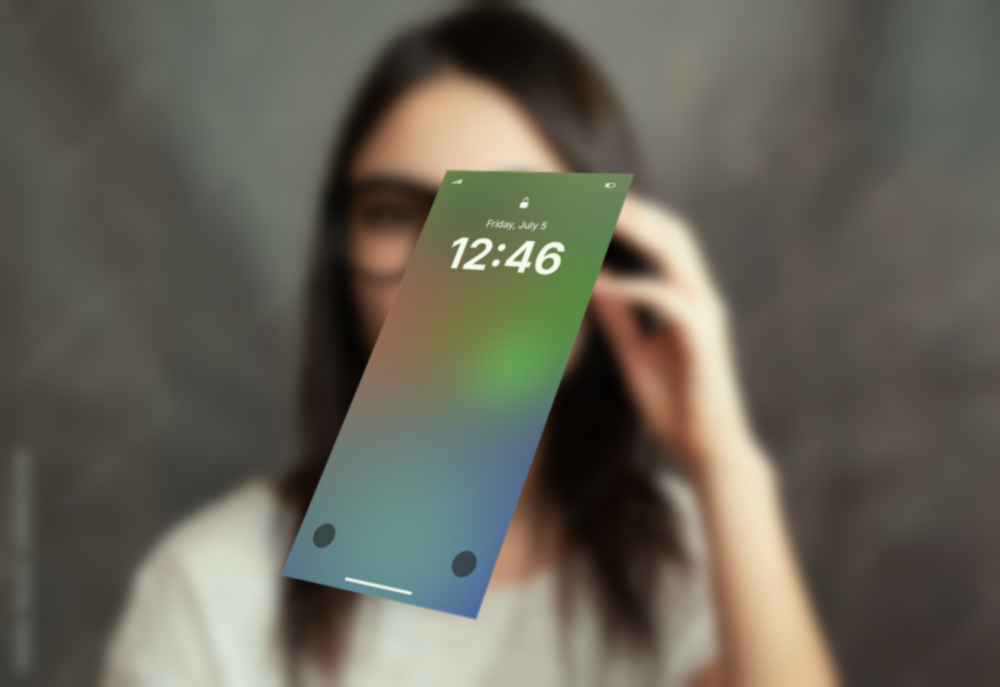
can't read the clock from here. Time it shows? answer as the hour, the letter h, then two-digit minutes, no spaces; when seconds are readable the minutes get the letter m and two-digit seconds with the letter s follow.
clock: 12h46
